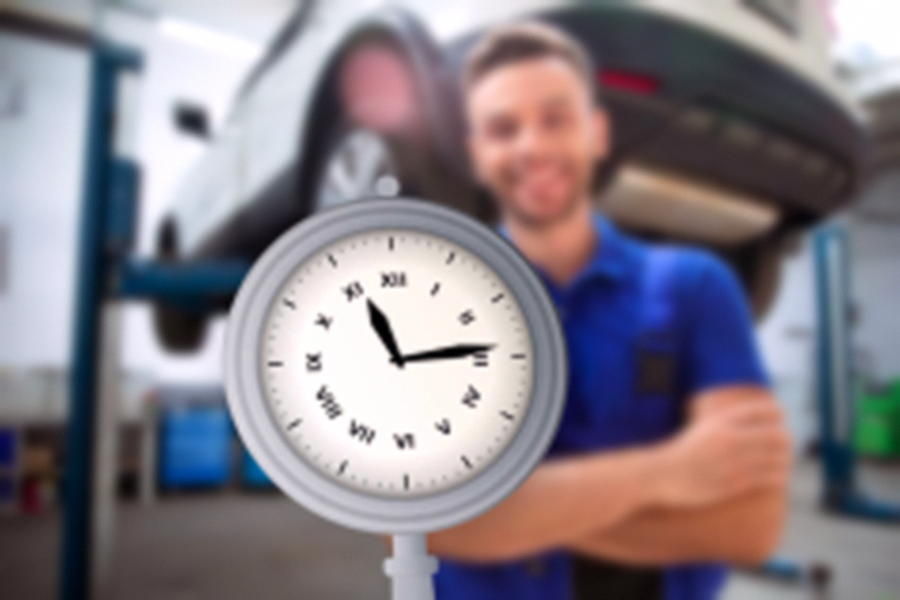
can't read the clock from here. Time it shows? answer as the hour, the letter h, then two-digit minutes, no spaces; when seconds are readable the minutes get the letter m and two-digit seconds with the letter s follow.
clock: 11h14
